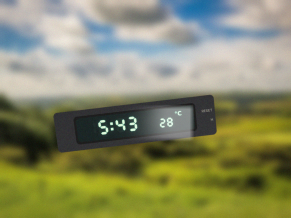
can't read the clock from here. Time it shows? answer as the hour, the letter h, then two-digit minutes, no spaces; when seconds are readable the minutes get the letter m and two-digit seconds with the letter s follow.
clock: 5h43
